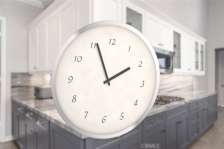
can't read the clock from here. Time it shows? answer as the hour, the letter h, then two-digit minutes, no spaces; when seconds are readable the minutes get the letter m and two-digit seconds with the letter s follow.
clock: 1h56
